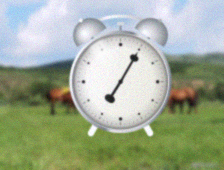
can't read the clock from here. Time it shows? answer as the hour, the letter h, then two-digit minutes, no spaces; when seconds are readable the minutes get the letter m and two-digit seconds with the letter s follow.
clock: 7h05
